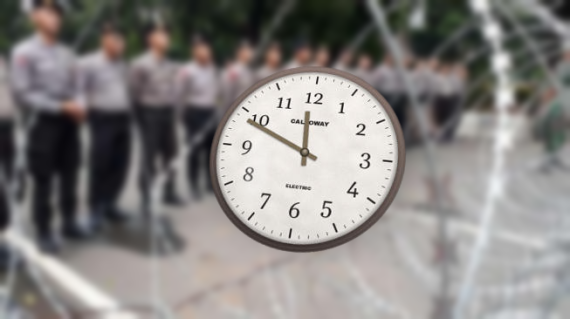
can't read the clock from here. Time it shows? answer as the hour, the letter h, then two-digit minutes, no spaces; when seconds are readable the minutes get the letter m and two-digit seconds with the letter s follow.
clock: 11h49
